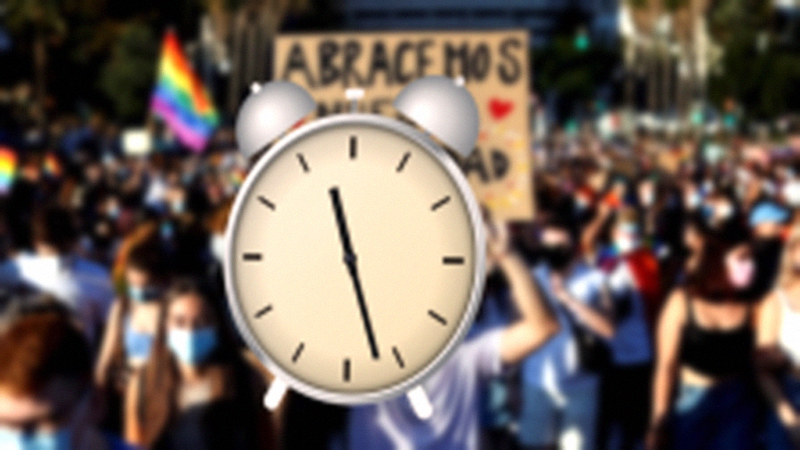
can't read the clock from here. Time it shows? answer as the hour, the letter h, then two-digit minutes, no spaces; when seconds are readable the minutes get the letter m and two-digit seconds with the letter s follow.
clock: 11h27
